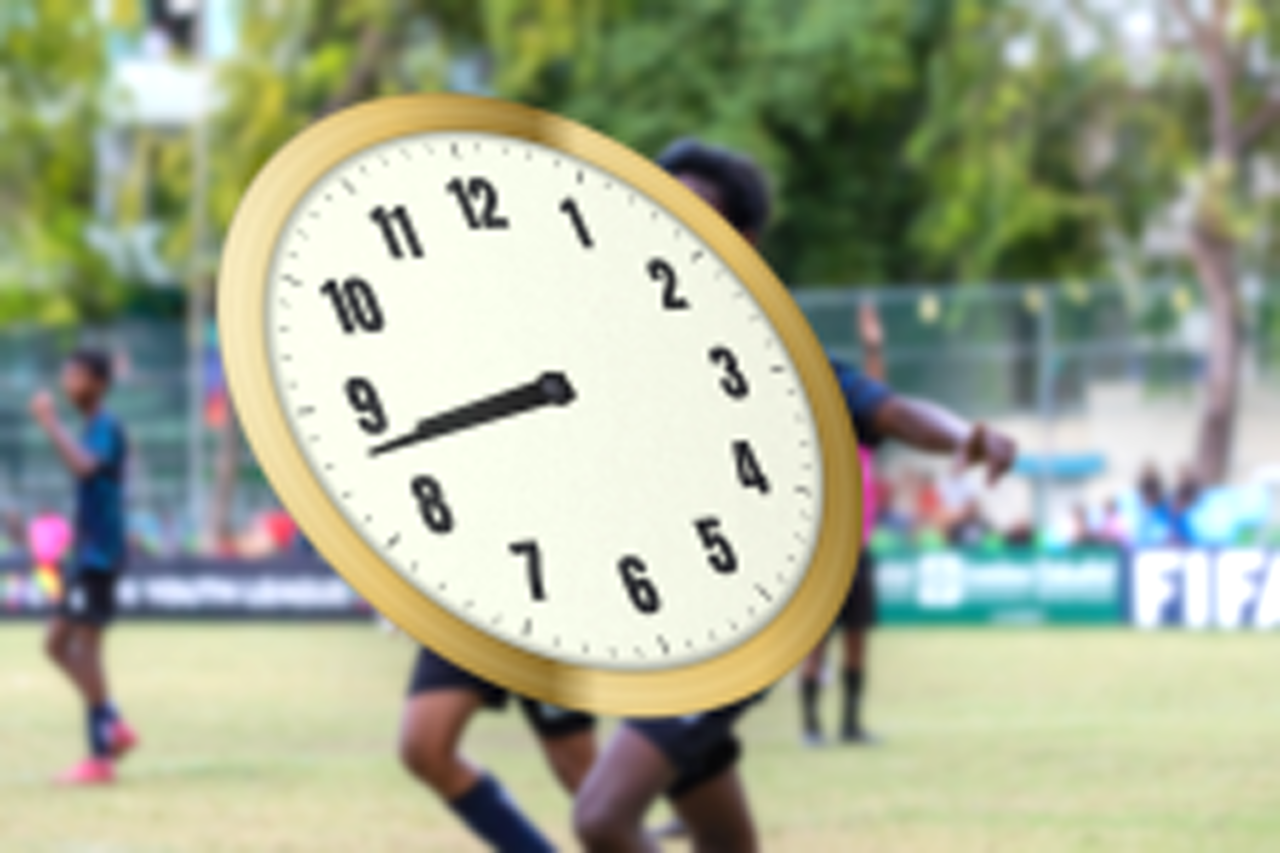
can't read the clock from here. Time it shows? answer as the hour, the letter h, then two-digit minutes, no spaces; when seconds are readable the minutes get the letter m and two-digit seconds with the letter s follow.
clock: 8h43
